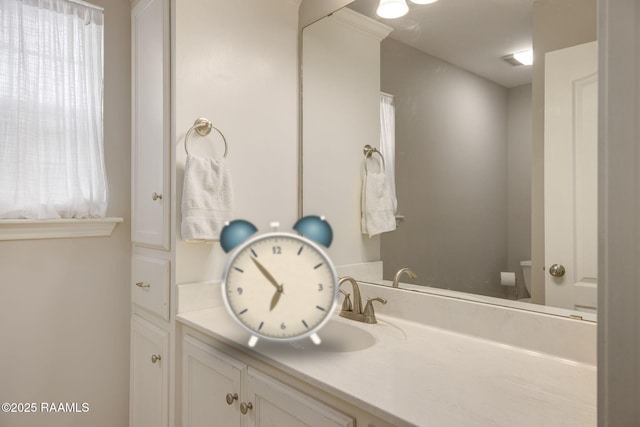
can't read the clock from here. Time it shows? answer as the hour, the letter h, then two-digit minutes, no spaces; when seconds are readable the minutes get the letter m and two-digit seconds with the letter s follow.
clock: 6h54
